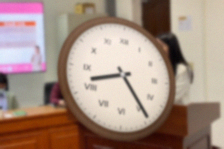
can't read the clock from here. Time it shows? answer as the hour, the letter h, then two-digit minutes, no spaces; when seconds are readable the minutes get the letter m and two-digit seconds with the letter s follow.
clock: 8h24
